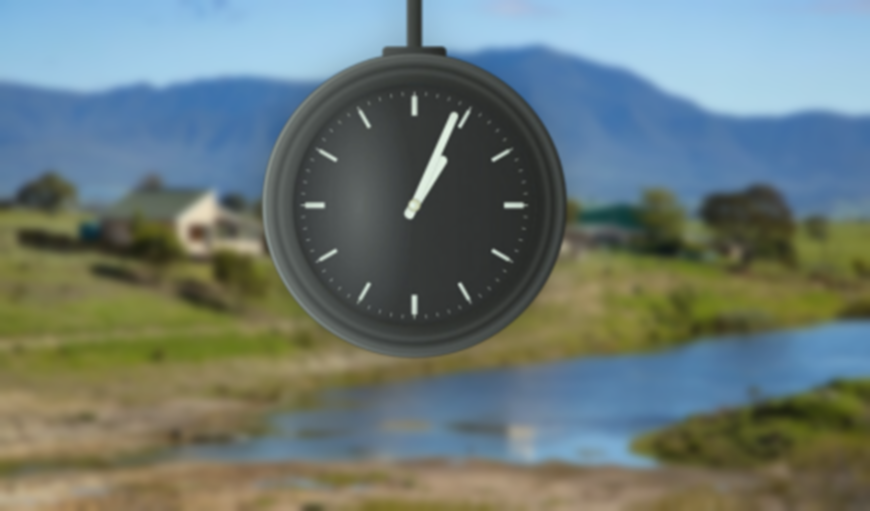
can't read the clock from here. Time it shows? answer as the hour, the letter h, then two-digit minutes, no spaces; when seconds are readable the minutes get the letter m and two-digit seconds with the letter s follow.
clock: 1h04
